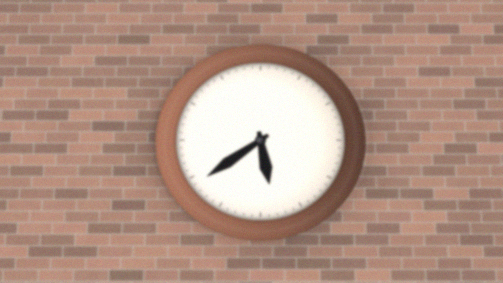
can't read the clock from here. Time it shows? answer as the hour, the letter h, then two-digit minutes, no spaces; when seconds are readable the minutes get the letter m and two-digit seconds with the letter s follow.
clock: 5h39
